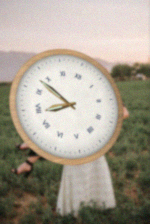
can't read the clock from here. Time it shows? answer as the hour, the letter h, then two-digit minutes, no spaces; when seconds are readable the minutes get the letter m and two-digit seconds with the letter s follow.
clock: 7h48
